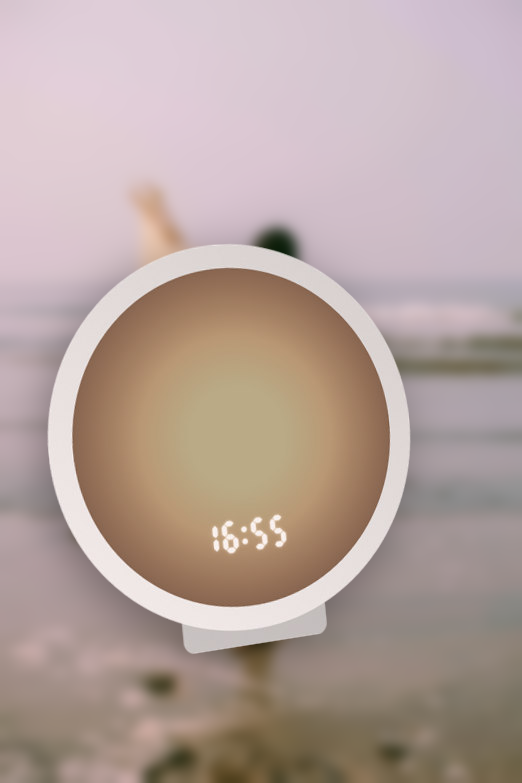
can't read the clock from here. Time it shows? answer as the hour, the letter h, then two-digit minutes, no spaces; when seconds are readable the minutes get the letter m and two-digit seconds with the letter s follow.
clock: 16h55
